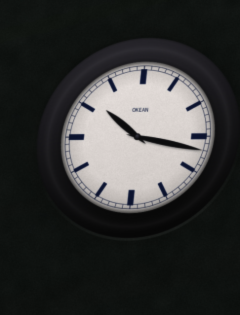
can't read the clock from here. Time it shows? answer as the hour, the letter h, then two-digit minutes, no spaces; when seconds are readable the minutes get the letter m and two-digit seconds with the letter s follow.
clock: 10h17
